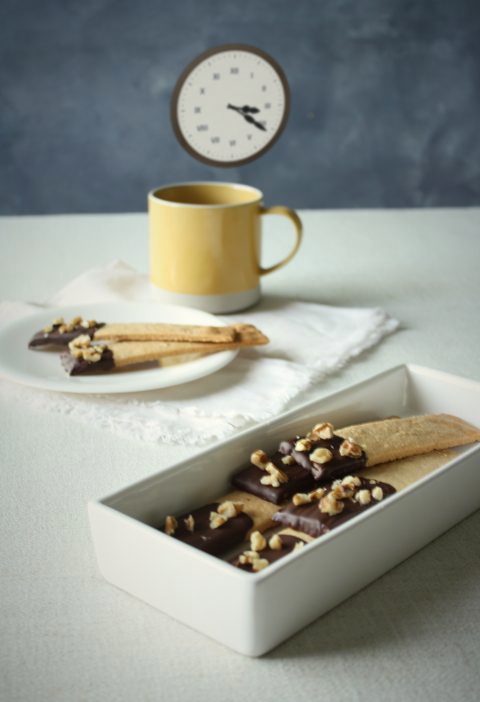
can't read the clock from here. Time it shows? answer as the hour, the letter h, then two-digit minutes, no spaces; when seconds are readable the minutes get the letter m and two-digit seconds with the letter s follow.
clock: 3h21
